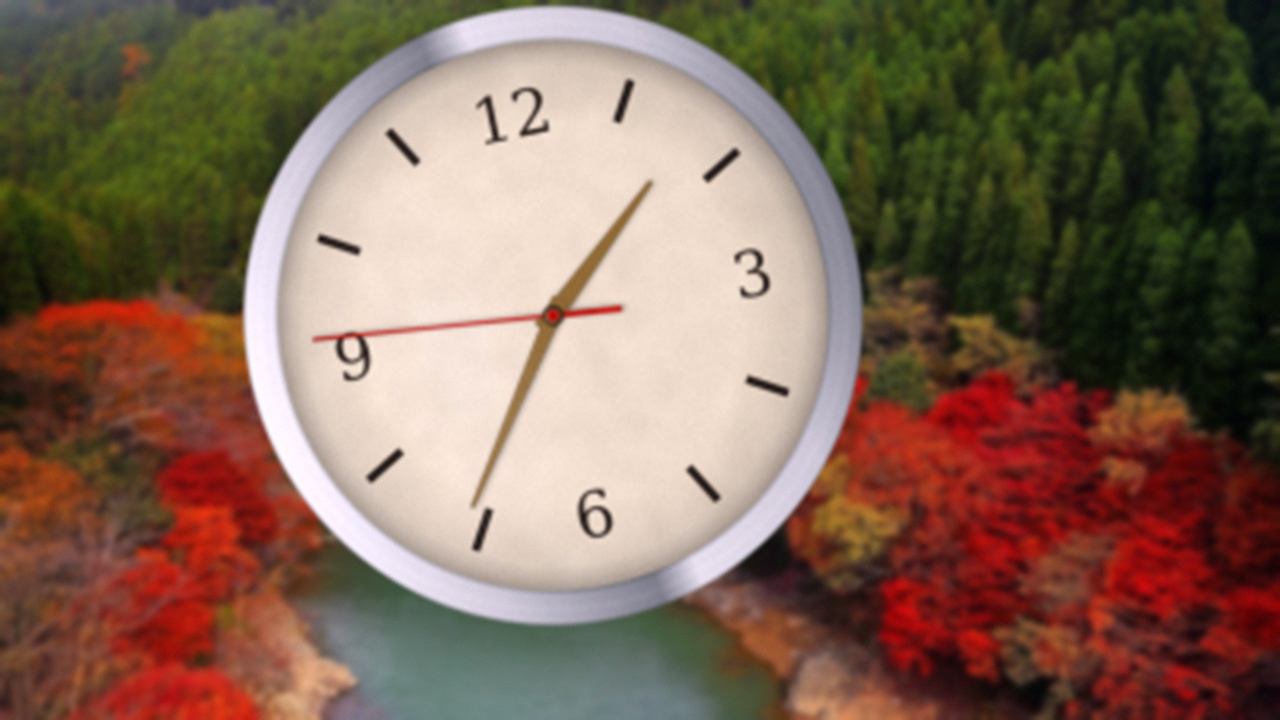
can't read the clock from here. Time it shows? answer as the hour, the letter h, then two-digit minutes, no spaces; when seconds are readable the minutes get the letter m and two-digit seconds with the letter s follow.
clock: 1h35m46s
